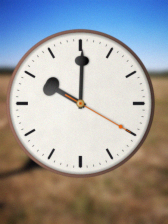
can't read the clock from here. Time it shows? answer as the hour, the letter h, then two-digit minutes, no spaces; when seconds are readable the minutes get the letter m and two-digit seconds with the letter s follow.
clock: 10h00m20s
